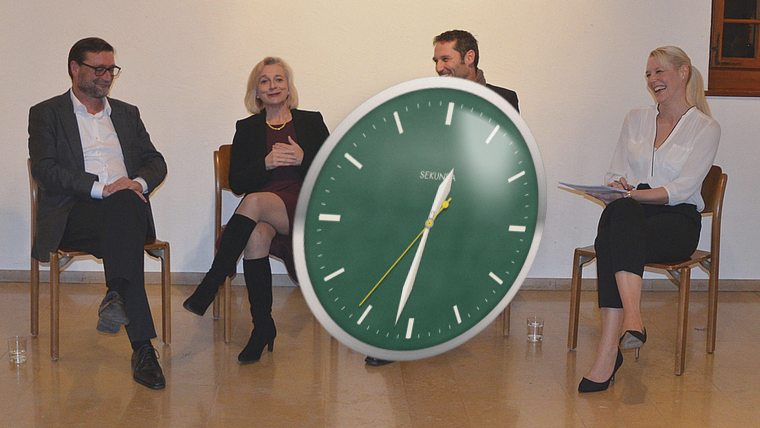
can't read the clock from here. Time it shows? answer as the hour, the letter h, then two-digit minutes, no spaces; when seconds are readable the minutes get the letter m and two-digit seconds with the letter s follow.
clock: 12h31m36s
